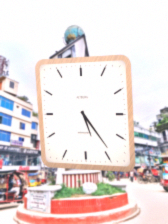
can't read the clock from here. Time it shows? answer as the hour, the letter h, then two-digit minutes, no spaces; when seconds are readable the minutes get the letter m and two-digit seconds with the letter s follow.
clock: 5h24
